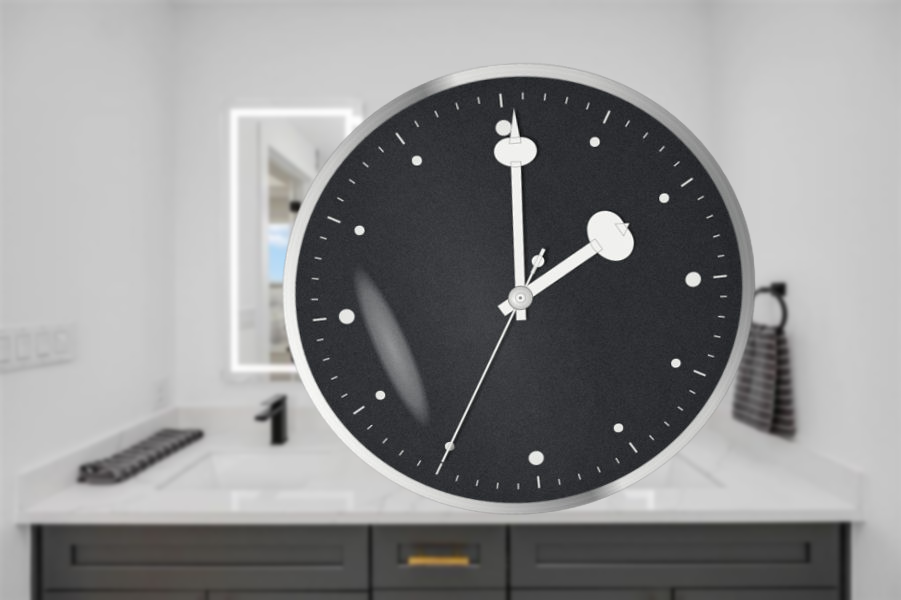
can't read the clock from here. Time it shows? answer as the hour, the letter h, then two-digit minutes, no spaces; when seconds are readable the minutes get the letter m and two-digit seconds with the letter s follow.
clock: 2h00m35s
